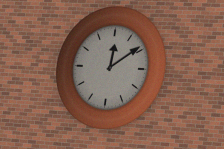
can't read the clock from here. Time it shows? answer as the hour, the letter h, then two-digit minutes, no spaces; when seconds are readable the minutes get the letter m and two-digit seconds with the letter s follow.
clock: 12h09
